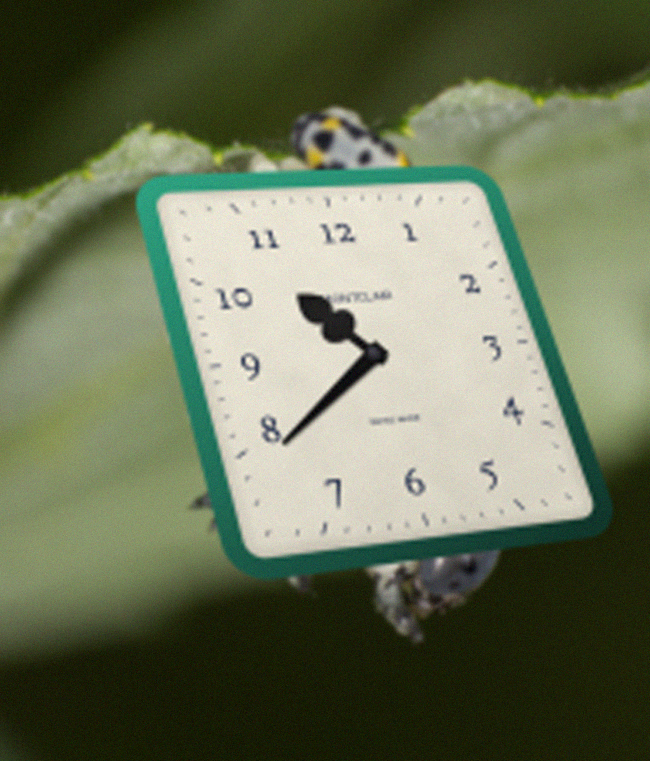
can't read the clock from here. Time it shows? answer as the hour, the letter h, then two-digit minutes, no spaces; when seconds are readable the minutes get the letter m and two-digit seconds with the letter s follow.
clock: 10h39
